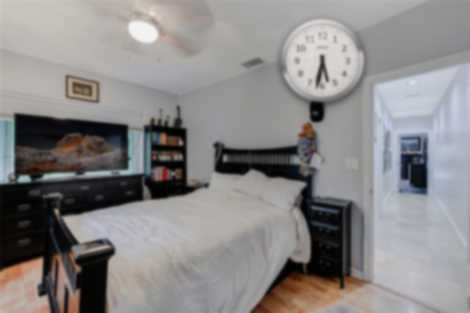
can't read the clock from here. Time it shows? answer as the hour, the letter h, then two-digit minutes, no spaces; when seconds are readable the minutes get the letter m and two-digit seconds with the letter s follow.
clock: 5h32
